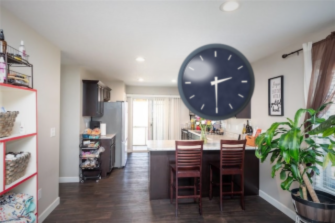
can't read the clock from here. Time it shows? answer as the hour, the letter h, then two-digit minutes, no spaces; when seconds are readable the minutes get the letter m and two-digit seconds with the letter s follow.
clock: 2h30
